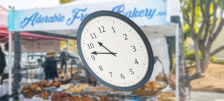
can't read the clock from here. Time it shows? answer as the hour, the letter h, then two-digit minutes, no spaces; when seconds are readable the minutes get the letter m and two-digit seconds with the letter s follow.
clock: 10h47
